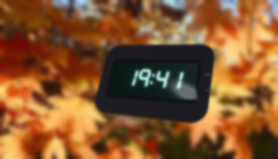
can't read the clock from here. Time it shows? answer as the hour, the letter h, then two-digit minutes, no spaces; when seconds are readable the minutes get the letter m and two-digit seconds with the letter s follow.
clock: 19h41
